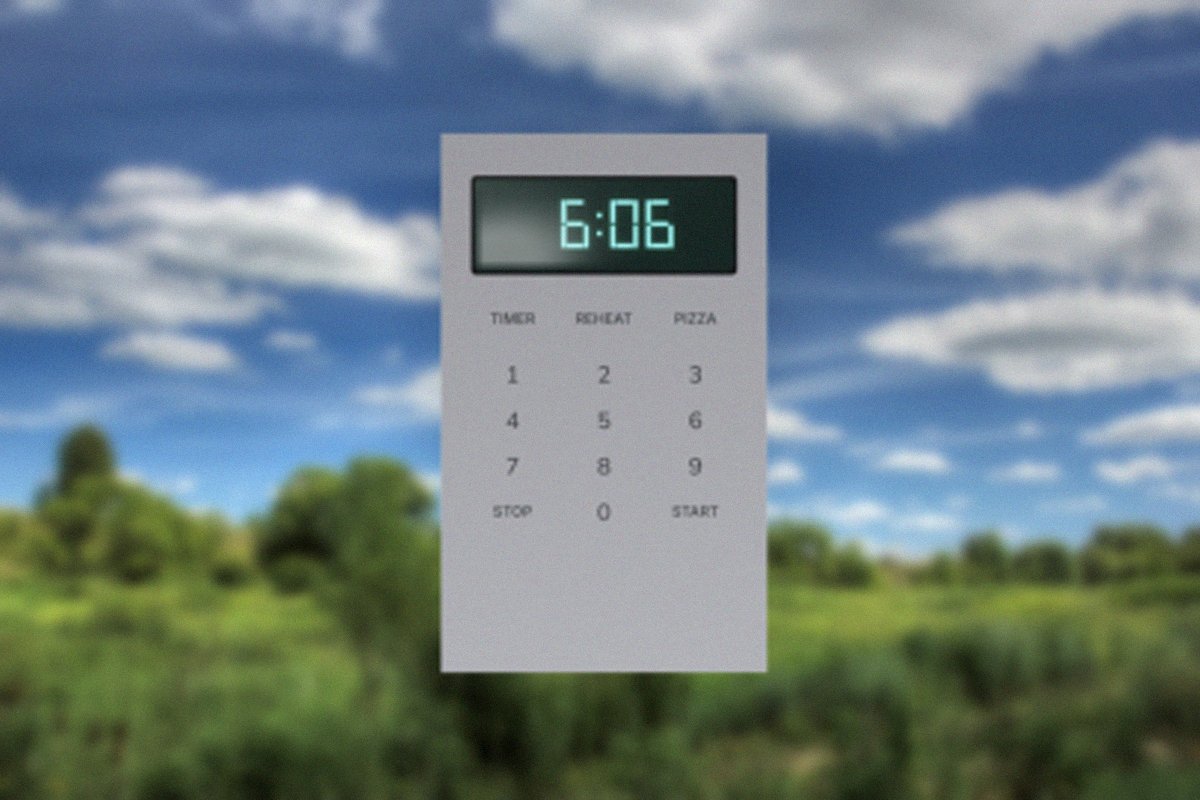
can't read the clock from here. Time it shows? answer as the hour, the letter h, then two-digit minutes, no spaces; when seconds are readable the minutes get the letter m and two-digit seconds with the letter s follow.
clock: 6h06
